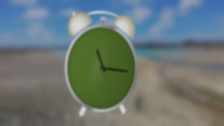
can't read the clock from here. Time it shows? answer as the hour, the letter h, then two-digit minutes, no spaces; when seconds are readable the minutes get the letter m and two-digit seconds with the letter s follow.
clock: 11h16
